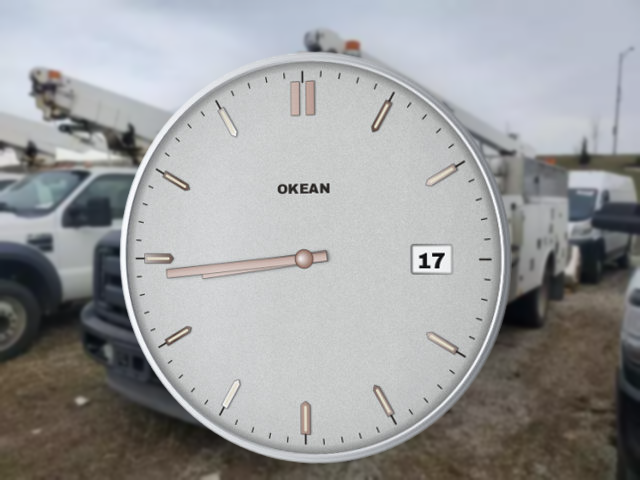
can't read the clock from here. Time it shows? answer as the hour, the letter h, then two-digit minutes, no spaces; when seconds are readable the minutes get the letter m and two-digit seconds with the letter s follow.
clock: 8h44
